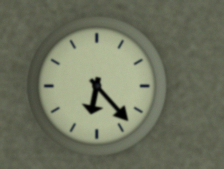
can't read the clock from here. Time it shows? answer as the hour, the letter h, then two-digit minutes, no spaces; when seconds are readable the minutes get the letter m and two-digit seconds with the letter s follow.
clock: 6h23
